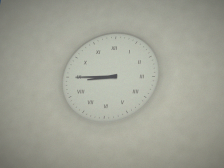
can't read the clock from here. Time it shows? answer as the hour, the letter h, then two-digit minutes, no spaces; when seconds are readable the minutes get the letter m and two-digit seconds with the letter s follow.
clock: 8h45
